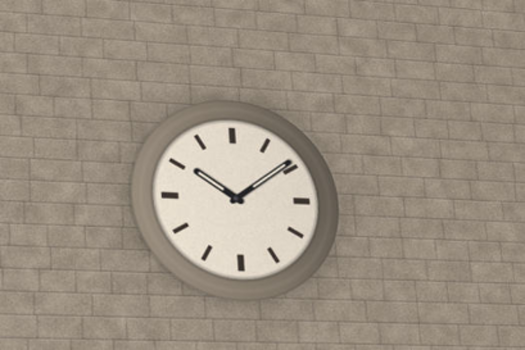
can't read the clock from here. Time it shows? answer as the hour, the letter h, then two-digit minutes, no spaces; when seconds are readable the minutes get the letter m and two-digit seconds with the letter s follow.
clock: 10h09
